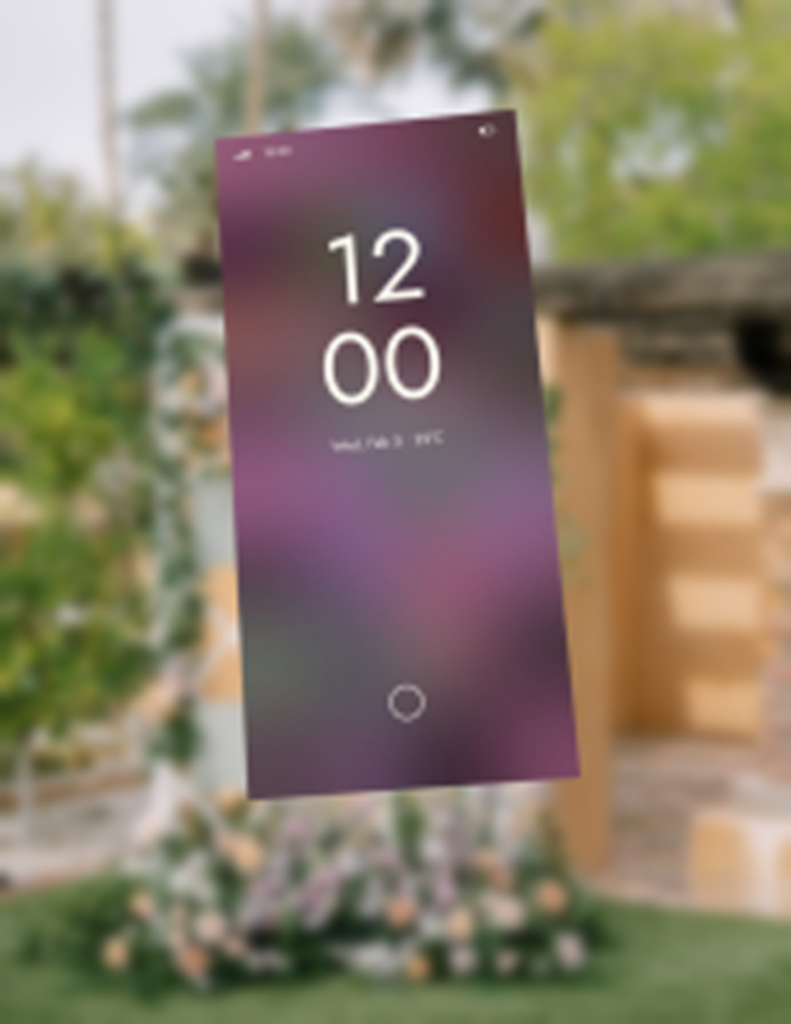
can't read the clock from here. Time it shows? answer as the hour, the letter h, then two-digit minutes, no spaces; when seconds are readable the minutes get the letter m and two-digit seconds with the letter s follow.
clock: 12h00
